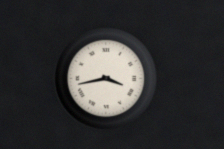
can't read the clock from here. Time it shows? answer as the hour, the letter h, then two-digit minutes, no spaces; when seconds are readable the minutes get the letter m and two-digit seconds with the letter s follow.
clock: 3h43
